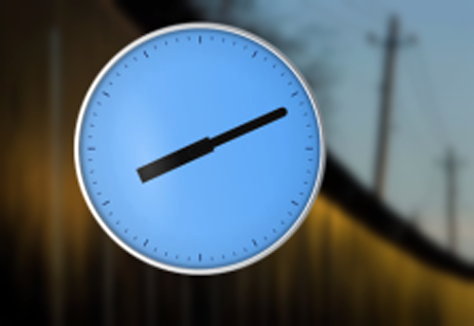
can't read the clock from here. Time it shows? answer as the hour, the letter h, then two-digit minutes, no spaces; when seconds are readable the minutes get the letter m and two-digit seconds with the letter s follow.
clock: 8h11
